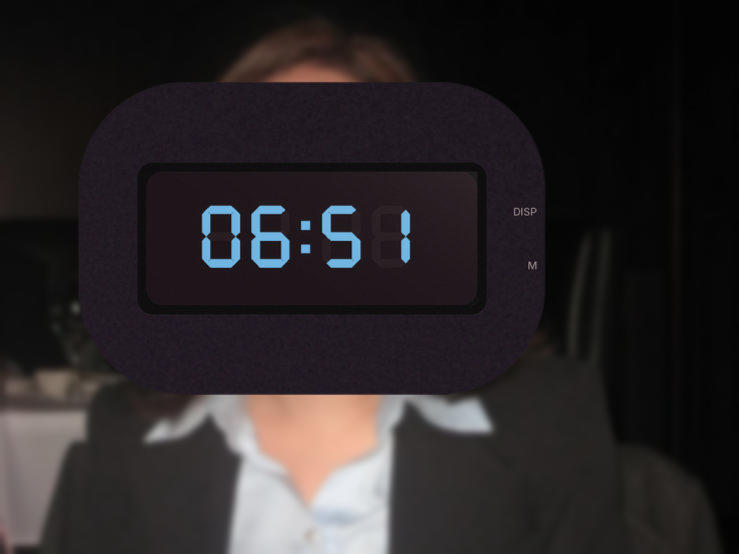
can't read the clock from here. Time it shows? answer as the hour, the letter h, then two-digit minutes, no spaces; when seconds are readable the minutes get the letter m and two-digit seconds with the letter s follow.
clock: 6h51
